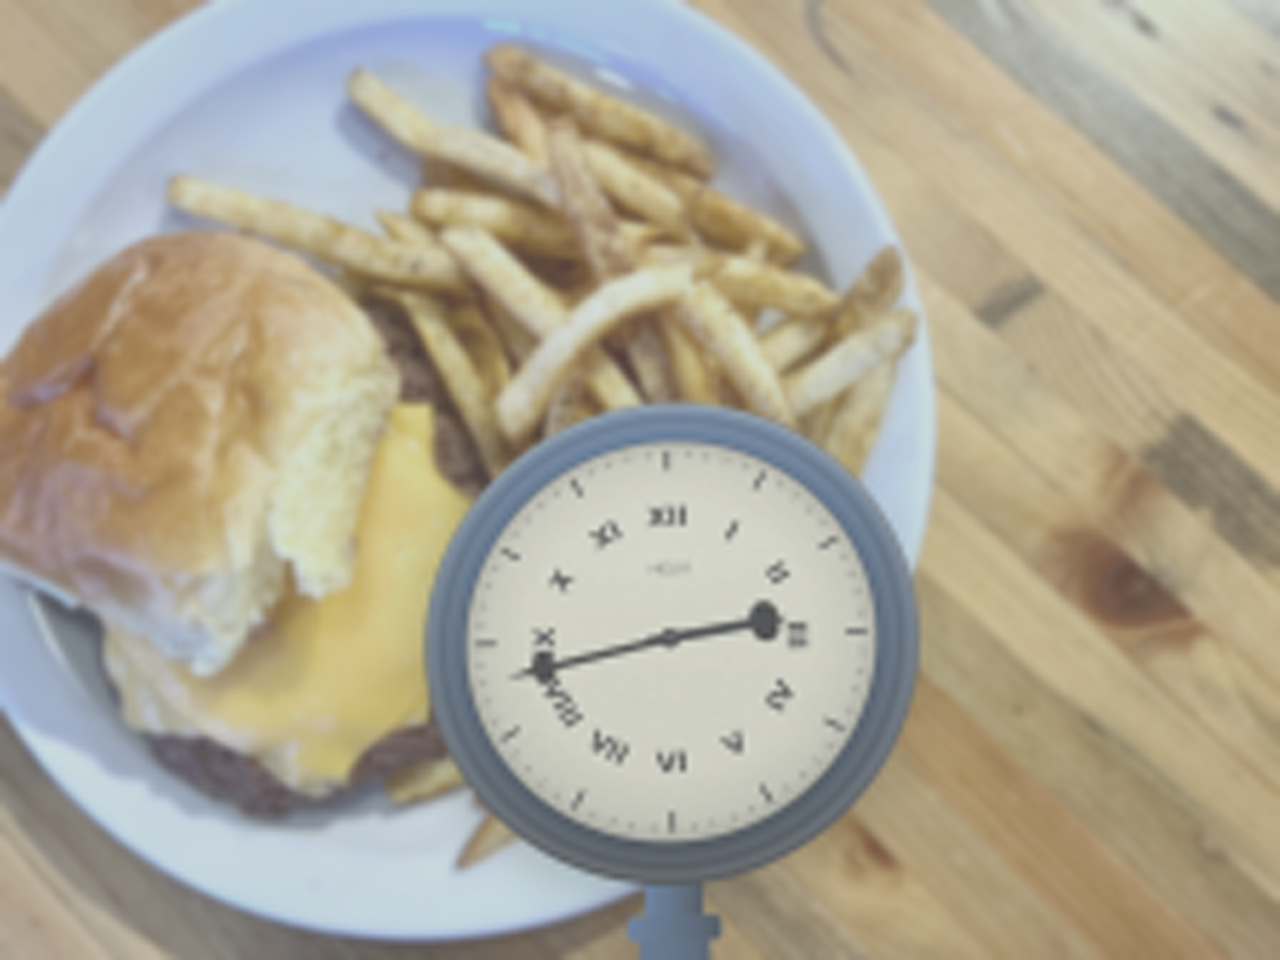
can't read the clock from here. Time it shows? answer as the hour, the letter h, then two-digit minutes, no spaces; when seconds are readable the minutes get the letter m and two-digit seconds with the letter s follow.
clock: 2h43
